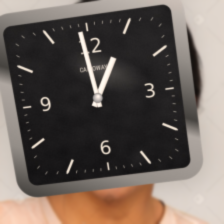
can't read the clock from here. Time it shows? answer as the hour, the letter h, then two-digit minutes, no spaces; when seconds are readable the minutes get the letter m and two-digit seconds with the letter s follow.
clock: 12h59
